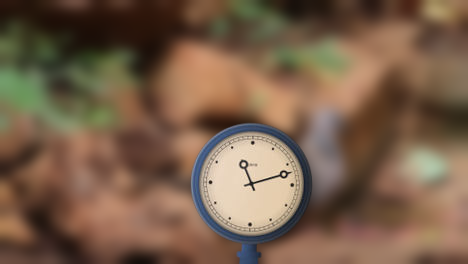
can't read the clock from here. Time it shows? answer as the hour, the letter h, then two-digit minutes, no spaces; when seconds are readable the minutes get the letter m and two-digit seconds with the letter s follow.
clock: 11h12
